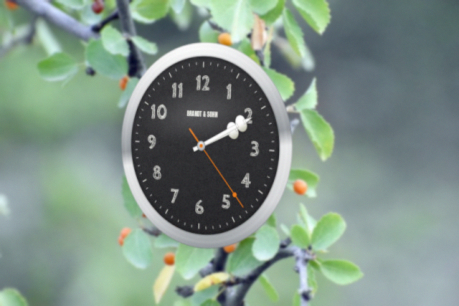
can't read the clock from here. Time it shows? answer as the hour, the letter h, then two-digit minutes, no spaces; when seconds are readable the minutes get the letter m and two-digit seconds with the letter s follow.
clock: 2h10m23s
